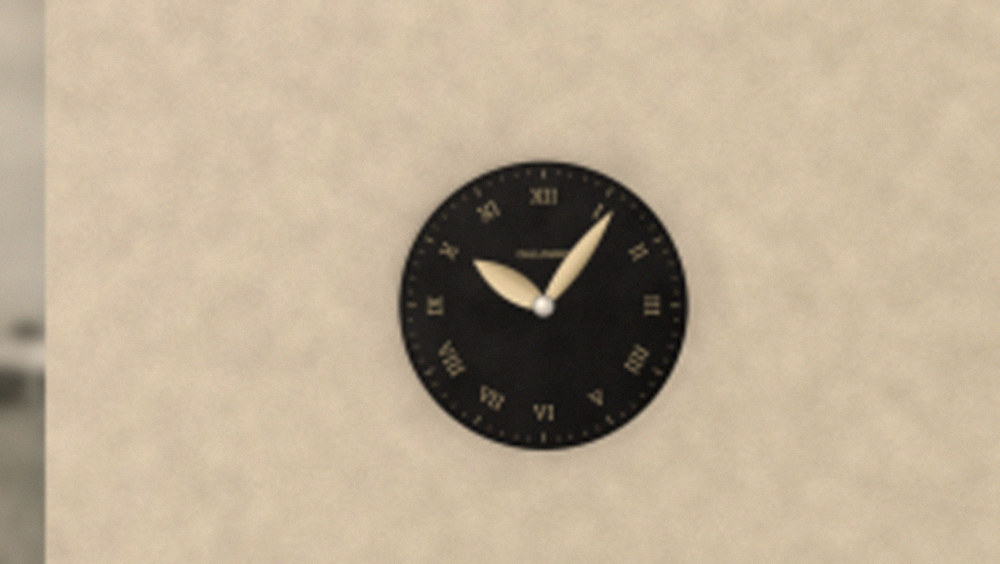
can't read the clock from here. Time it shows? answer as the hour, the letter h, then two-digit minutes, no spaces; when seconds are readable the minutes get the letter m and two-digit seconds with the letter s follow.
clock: 10h06
